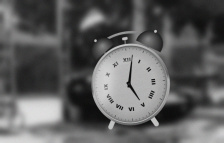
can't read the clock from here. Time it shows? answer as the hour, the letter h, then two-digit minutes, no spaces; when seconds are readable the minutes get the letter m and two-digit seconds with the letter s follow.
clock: 5h02
